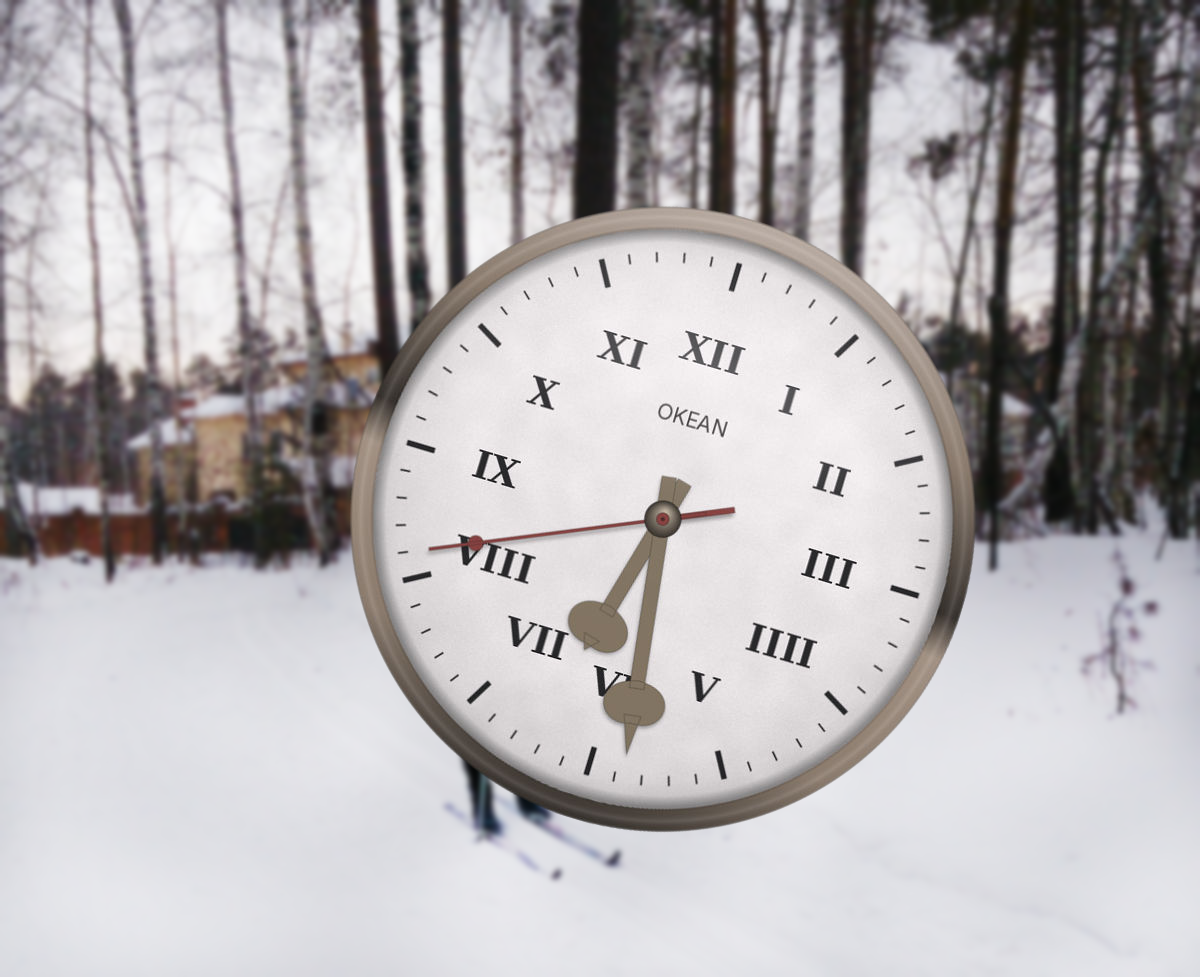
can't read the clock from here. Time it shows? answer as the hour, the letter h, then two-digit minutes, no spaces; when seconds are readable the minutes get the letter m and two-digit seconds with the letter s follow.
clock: 6h28m41s
